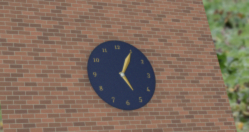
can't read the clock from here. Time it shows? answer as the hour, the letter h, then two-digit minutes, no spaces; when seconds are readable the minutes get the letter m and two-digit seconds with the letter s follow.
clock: 5h05
